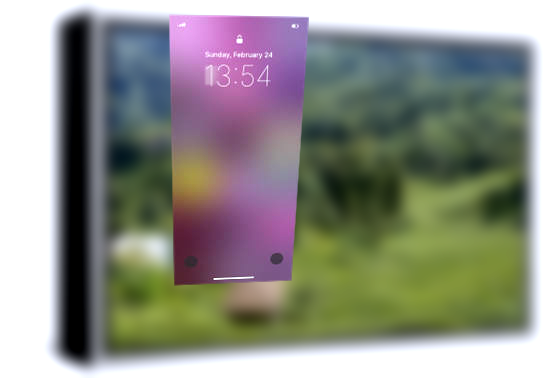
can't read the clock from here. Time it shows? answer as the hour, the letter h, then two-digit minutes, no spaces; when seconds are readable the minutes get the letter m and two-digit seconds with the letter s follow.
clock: 13h54
